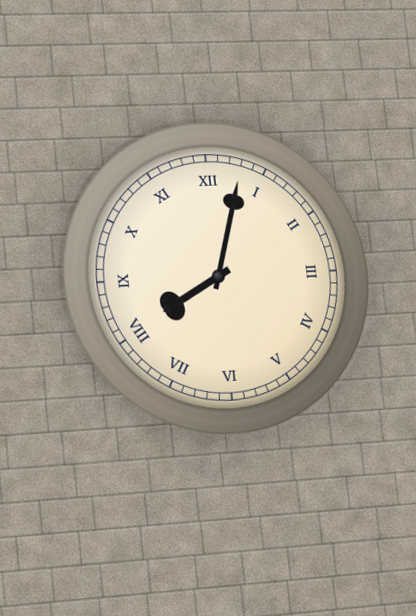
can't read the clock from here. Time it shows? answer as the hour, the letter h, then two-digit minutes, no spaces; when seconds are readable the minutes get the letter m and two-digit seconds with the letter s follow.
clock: 8h03
